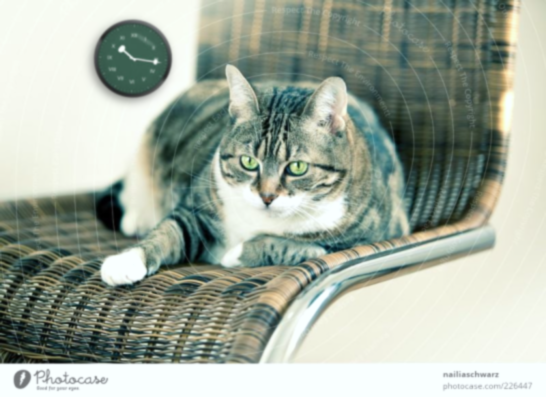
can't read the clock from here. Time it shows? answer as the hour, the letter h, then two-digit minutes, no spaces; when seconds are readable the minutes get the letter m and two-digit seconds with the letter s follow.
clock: 10h16
